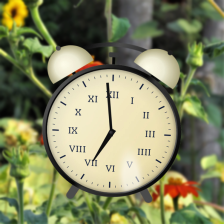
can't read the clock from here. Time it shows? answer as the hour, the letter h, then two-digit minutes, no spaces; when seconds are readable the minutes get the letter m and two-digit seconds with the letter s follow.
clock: 6h59
